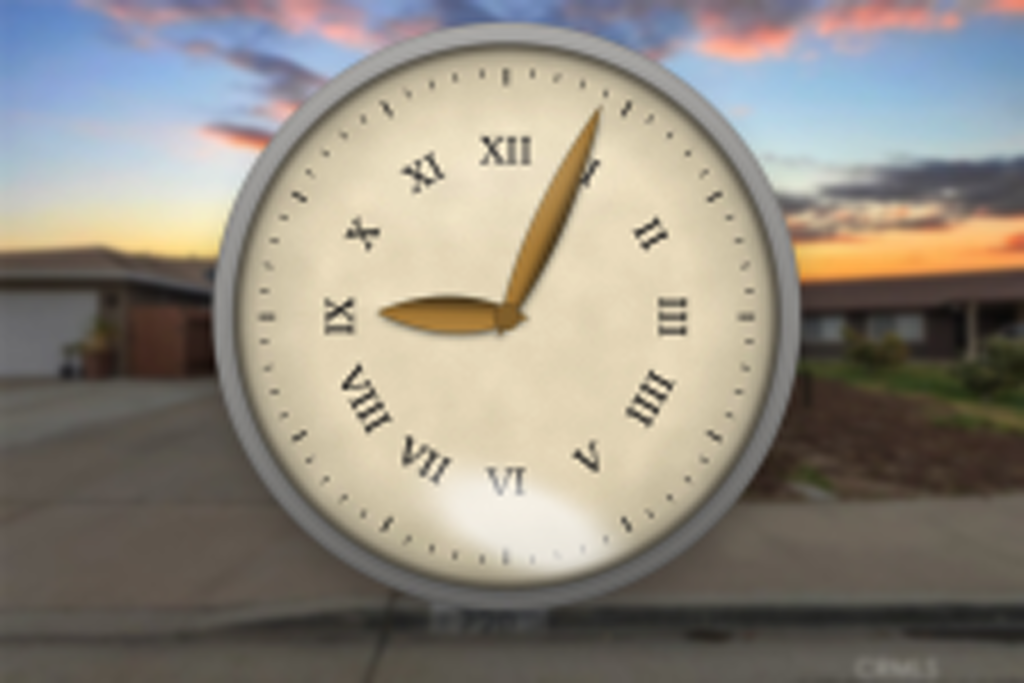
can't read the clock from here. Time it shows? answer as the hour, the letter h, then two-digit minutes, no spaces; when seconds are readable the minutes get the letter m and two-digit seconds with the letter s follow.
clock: 9h04
